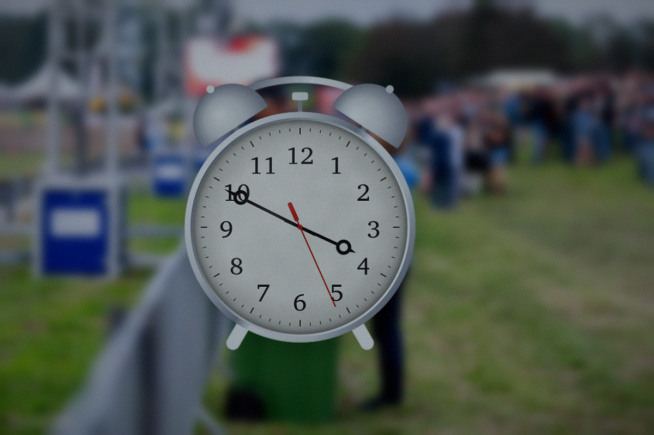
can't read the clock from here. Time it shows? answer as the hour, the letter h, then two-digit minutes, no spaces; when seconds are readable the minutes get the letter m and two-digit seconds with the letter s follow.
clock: 3h49m26s
